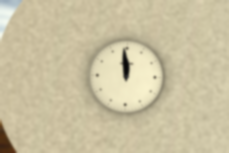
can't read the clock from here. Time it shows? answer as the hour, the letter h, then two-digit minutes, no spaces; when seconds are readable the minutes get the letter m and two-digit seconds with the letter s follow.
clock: 11h59
